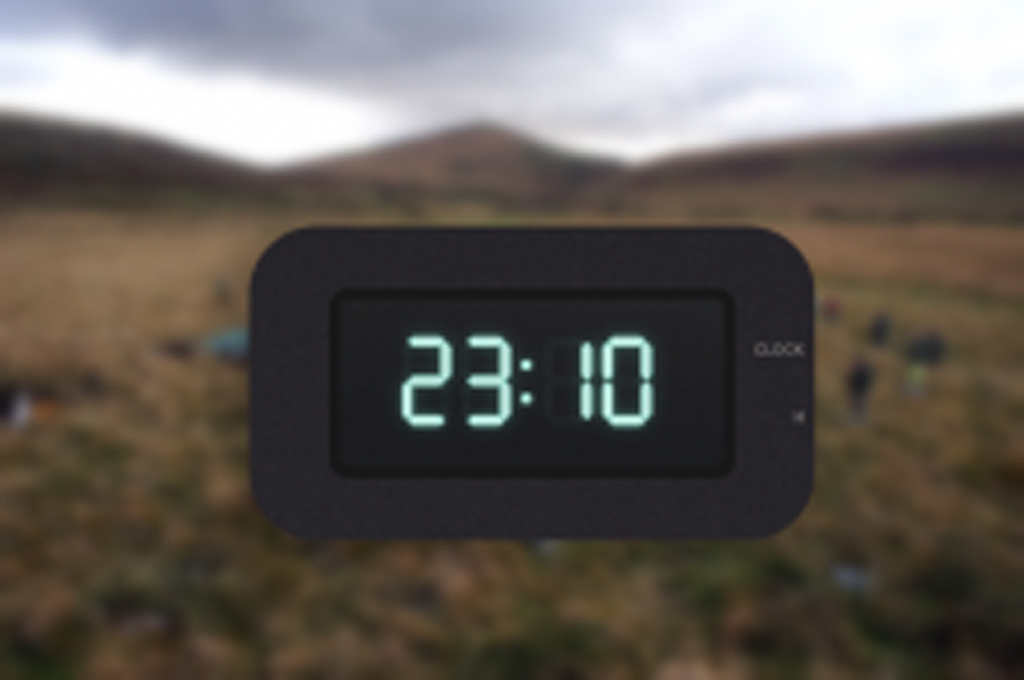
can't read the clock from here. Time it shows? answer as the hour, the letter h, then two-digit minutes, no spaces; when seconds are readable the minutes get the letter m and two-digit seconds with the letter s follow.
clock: 23h10
